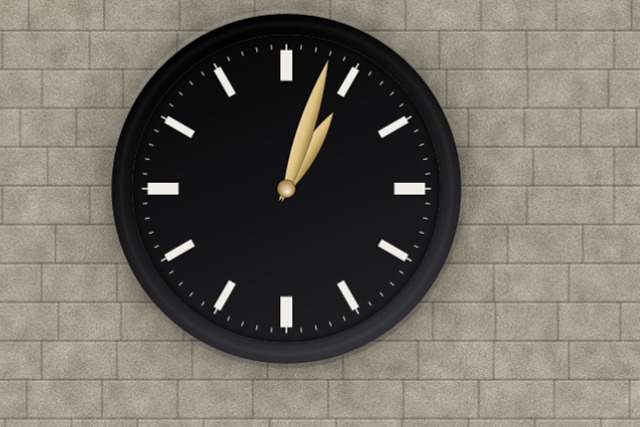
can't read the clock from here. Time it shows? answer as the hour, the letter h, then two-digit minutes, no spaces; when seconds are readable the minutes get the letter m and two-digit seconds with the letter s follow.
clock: 1h03
